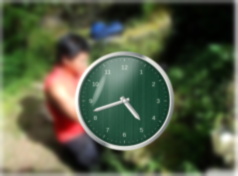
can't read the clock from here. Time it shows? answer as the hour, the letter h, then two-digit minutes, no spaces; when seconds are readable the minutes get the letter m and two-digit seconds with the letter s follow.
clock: 4h42
